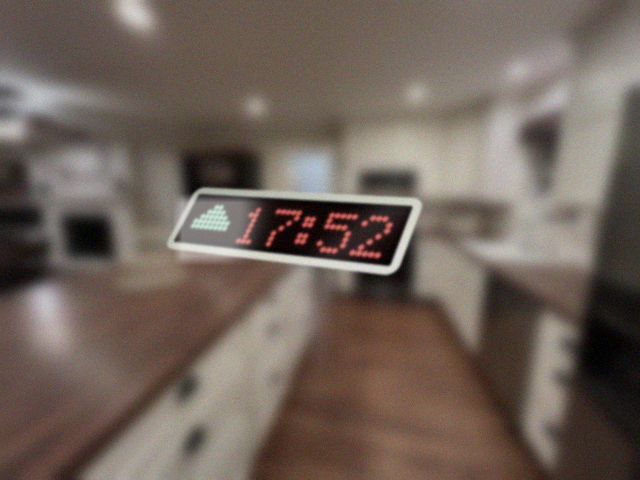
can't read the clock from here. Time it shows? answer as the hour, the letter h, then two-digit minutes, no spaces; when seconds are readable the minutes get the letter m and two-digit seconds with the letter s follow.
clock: 17h52
